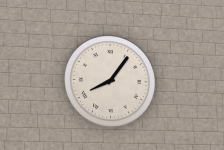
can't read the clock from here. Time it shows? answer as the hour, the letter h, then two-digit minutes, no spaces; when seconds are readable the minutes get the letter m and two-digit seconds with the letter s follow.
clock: 8h06
